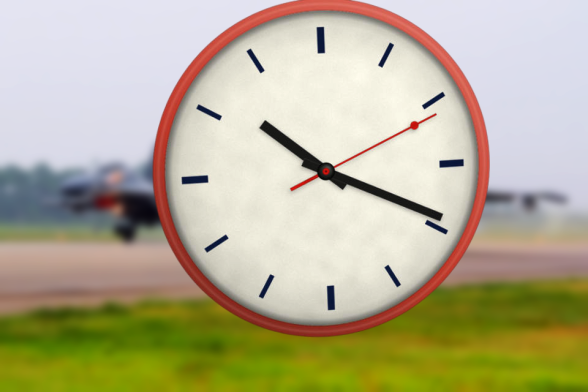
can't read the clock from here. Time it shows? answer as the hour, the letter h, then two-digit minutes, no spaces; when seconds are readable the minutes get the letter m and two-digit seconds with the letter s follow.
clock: 10h19m11s
